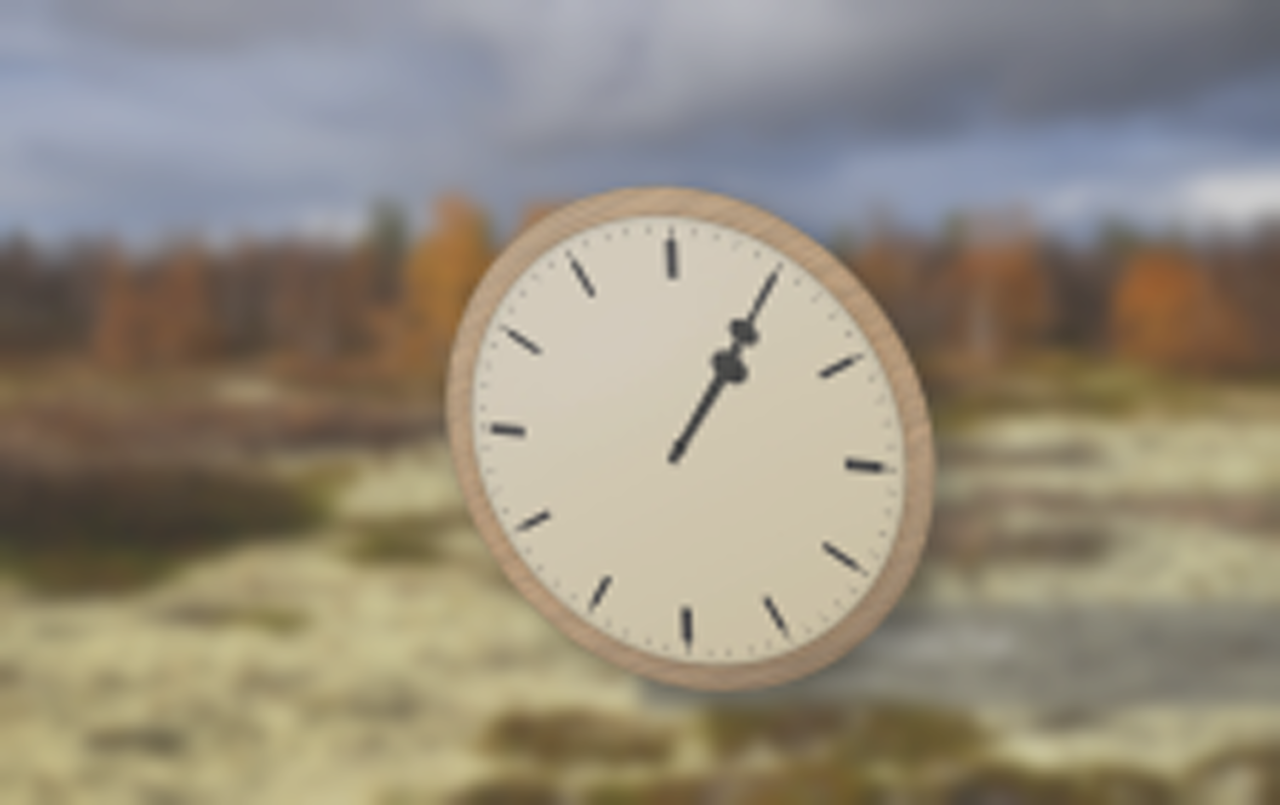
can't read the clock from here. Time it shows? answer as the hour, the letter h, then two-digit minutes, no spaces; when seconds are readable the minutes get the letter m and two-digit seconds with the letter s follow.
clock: 1h05
